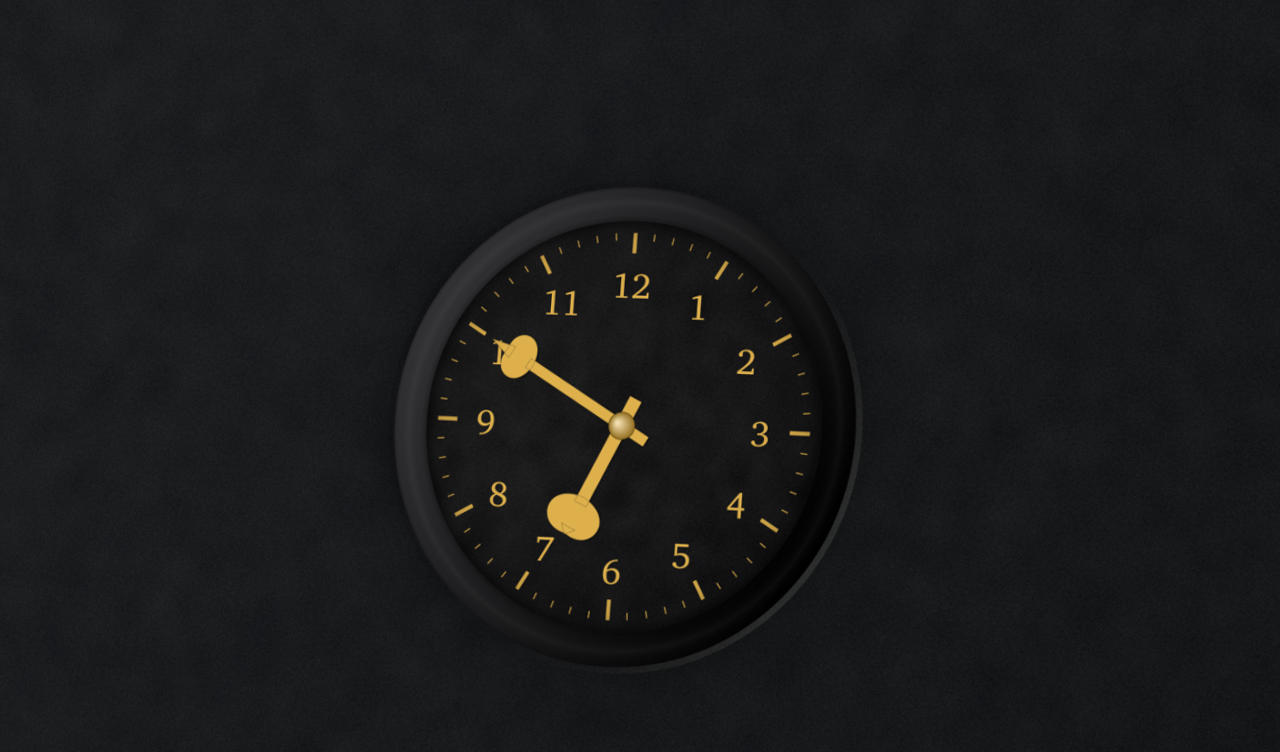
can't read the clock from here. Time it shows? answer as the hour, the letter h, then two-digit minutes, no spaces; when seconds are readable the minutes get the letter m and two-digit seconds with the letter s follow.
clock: 6h50
